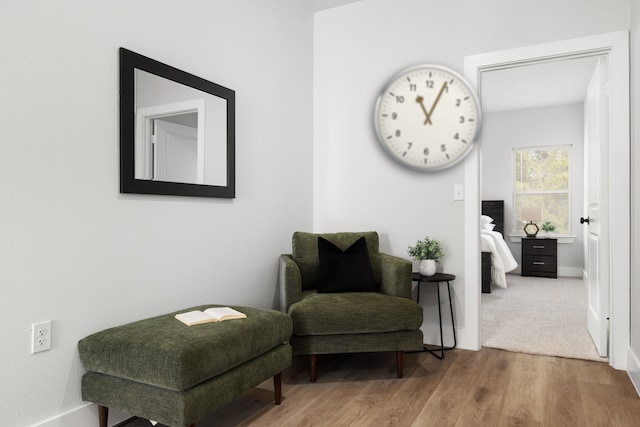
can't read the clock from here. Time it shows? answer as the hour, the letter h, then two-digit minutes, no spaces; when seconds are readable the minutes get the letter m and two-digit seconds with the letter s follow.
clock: 11h04
